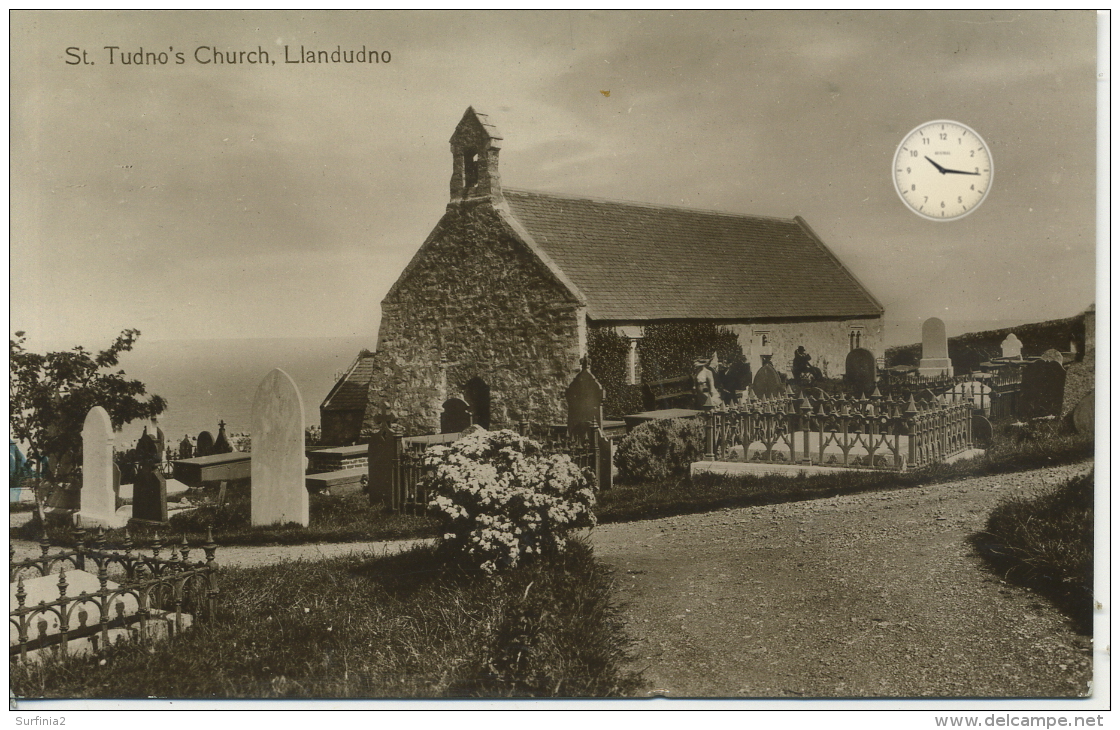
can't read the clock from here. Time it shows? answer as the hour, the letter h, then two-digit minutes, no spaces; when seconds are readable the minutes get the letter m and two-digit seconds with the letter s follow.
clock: 10h16
